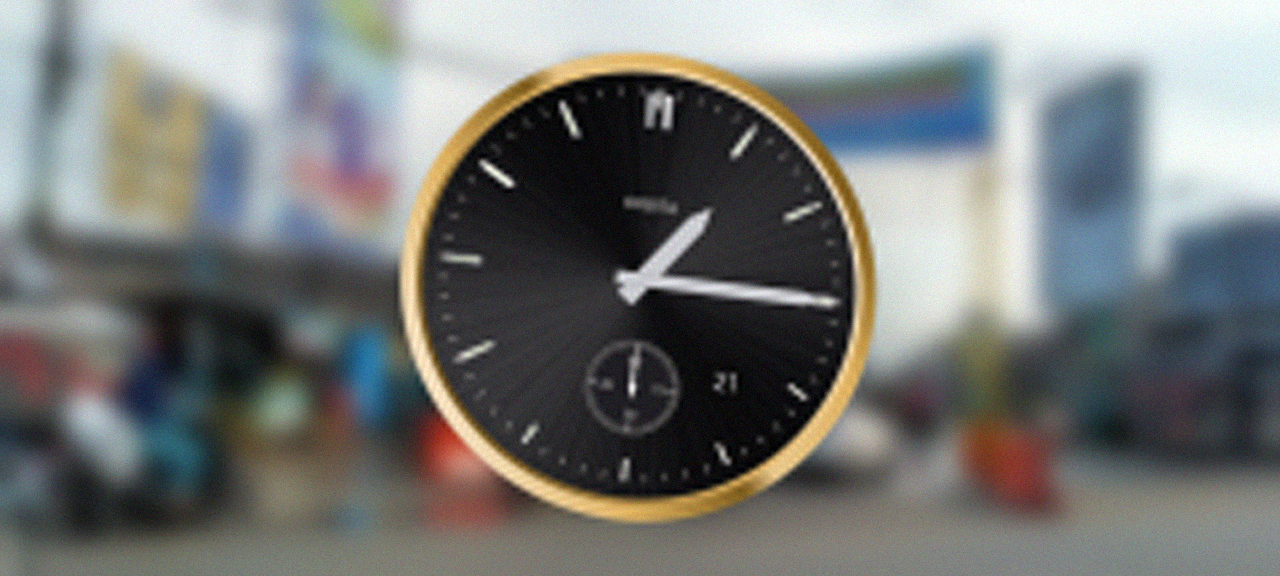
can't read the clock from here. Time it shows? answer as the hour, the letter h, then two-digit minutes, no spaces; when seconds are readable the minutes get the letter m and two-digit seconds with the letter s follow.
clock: 1h15
